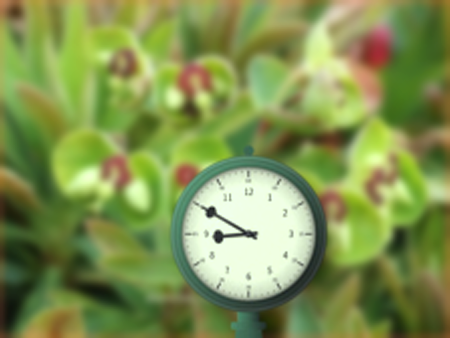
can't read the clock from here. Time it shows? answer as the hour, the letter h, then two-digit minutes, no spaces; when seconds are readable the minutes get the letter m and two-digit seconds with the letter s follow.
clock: 8h50
